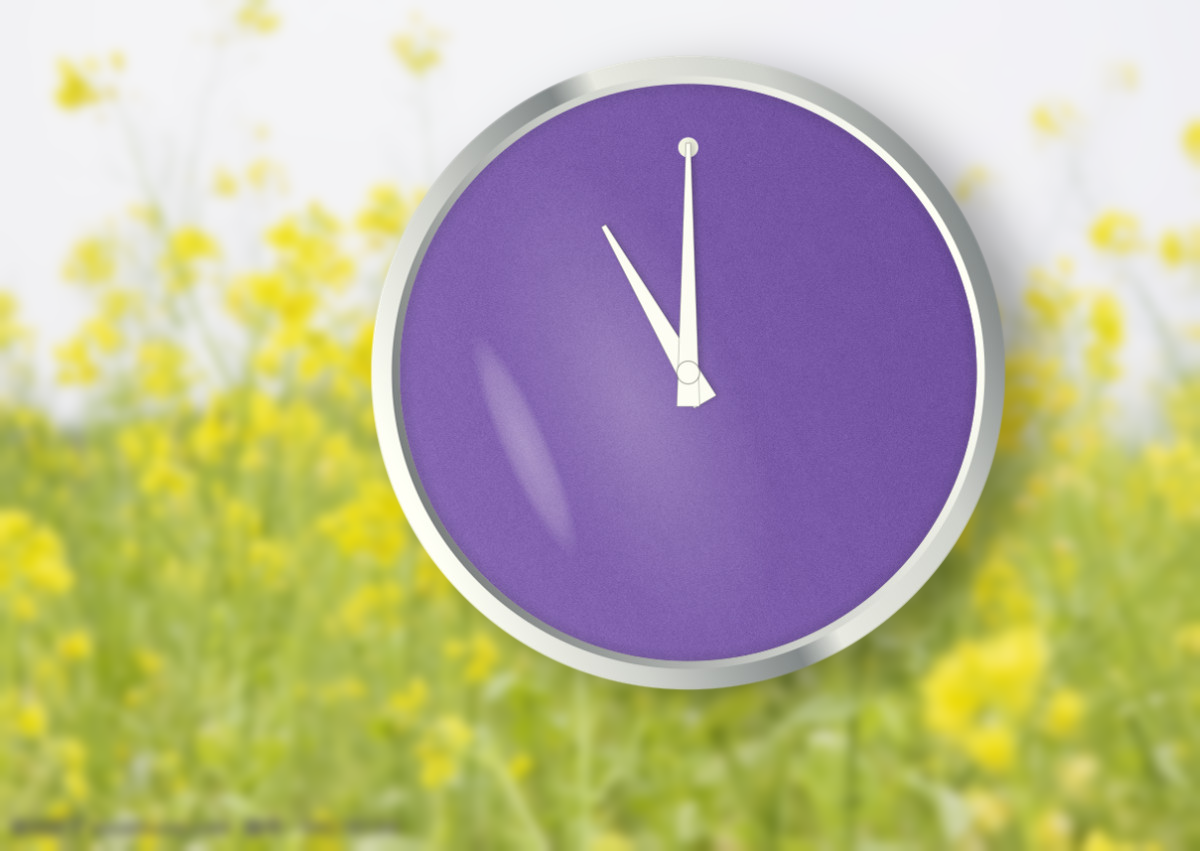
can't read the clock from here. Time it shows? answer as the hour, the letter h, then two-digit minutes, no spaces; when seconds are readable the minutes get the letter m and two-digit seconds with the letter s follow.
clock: 11h00
